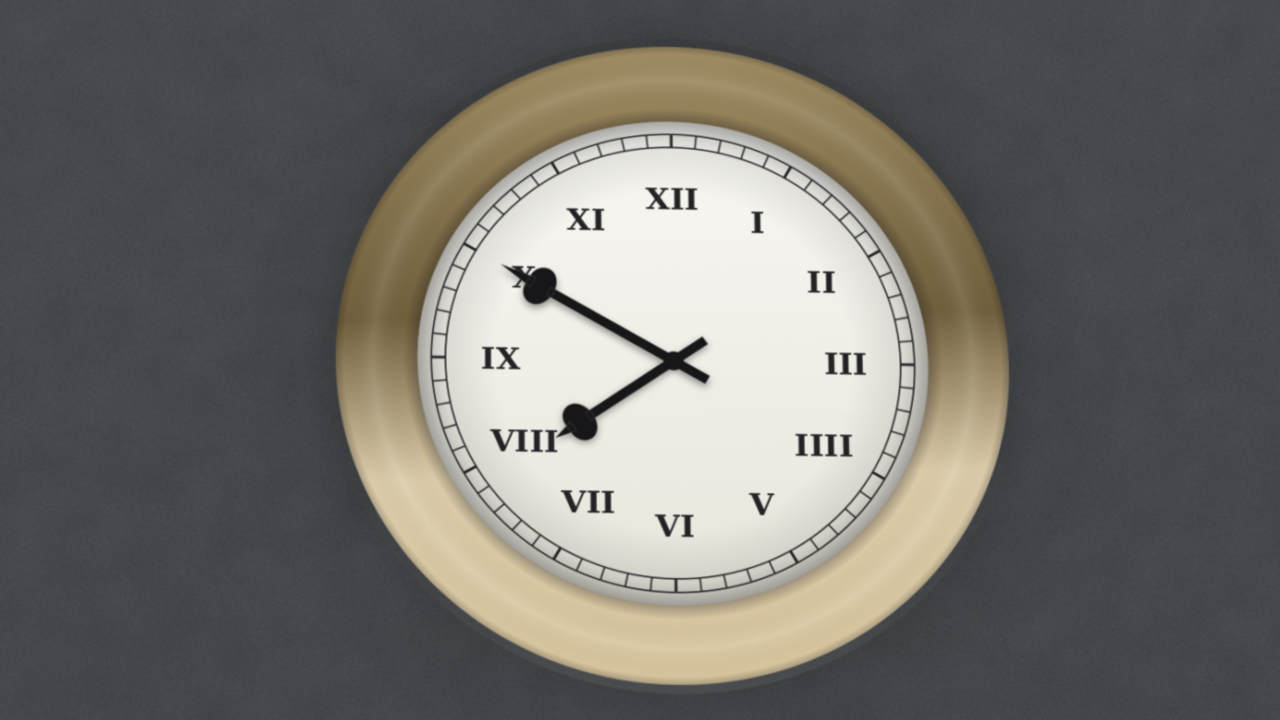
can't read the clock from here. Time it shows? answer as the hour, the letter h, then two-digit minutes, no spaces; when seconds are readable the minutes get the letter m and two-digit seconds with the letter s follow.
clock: 7h50
